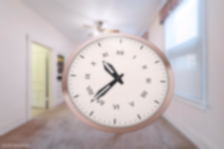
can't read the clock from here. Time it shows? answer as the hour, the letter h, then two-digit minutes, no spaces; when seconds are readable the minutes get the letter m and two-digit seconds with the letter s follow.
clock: 10h37
